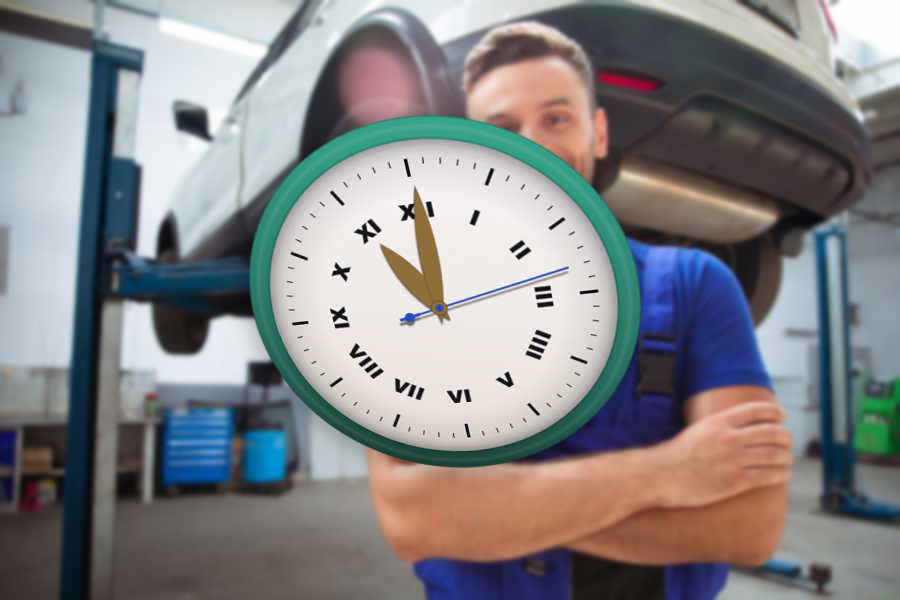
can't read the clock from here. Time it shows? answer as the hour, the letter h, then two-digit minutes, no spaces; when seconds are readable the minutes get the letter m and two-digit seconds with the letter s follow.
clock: 11h00m13s
